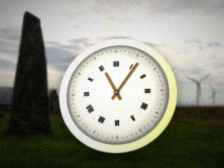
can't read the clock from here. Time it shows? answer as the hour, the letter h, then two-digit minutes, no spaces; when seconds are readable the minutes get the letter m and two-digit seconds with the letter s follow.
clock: 11h06
